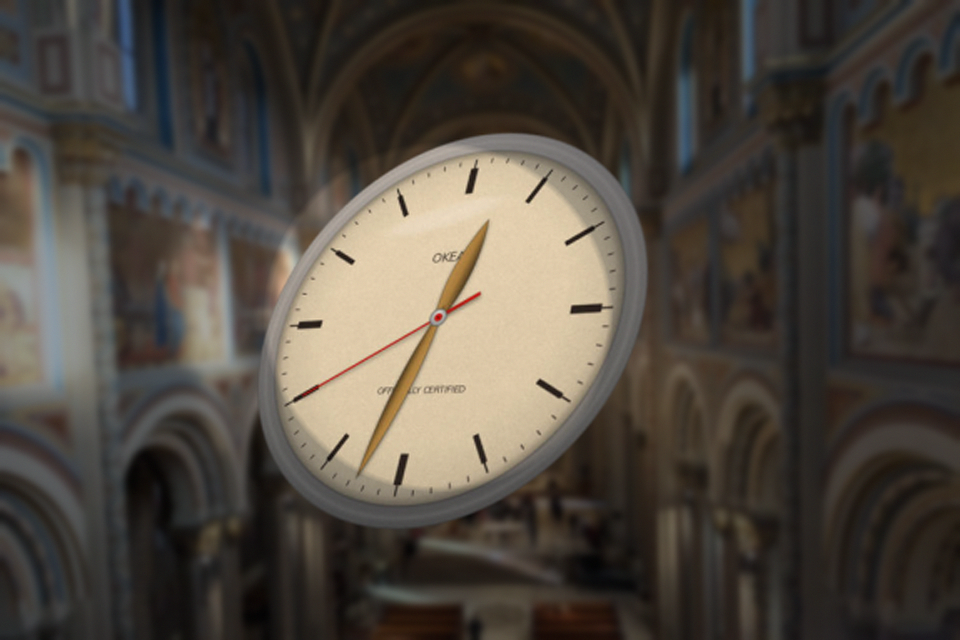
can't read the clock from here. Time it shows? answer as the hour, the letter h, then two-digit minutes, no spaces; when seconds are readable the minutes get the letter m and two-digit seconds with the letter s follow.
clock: 12h32m40s
